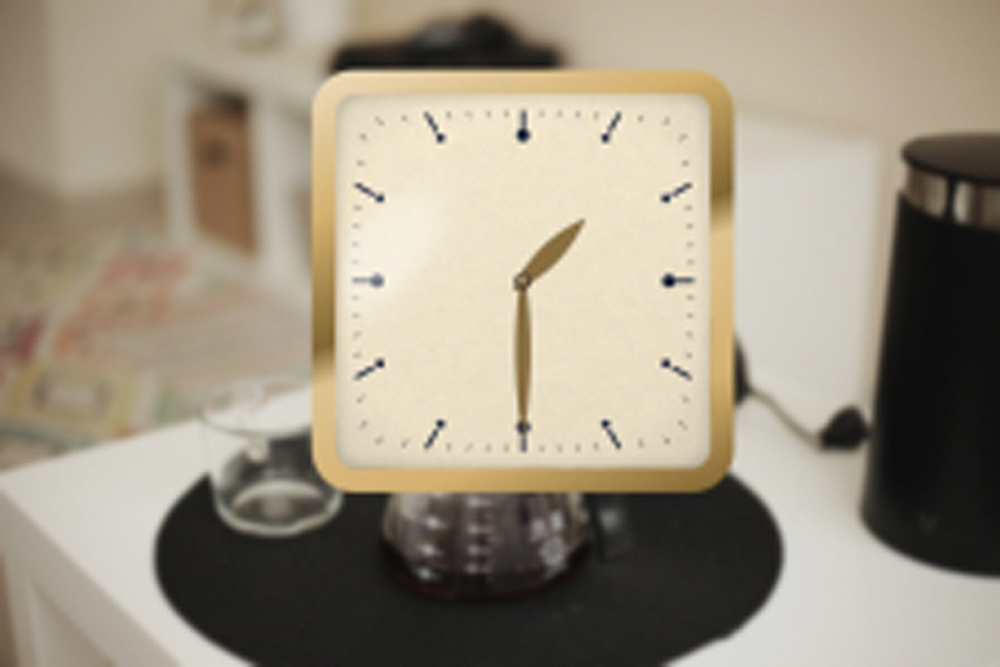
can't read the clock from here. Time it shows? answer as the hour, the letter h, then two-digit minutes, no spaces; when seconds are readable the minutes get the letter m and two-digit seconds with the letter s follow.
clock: 1h30
